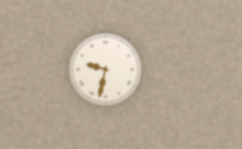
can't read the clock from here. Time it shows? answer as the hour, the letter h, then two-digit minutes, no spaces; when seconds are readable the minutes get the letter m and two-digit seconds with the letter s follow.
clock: 9h32
